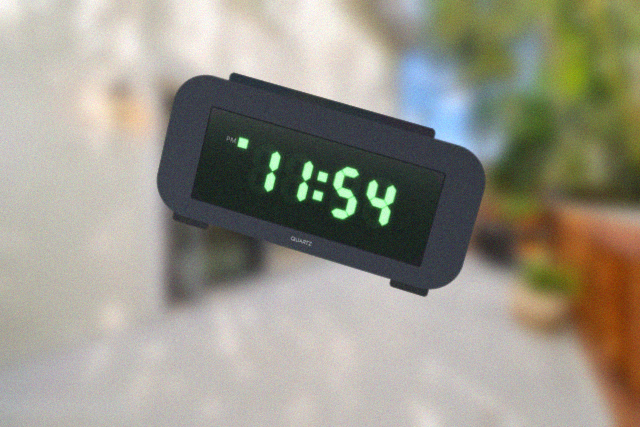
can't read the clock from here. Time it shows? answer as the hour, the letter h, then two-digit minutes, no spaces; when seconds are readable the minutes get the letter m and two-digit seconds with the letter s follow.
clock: 11h54
